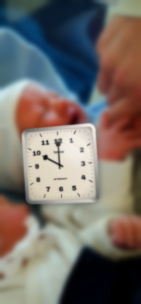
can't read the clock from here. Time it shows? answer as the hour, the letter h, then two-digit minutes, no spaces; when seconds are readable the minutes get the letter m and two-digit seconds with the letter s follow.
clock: 10h00
